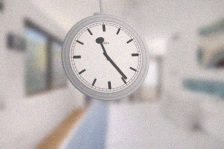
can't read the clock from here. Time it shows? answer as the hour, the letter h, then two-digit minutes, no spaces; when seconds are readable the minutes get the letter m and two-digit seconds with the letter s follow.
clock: 11h24
